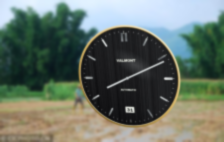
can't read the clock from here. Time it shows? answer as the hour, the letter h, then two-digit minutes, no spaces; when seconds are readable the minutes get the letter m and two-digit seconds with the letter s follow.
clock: 8h11
